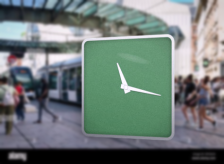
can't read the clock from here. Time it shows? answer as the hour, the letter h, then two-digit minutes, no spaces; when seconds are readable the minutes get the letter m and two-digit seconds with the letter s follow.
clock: 11h17
